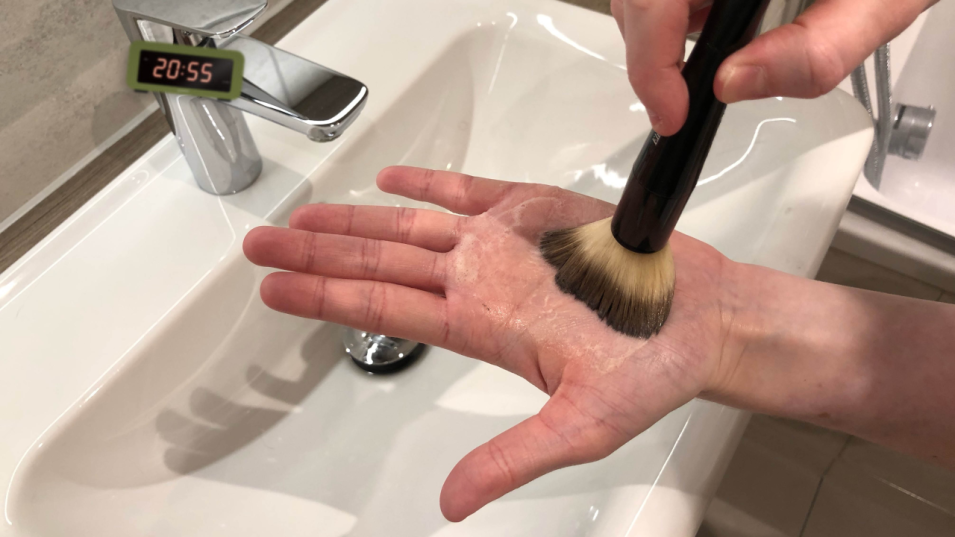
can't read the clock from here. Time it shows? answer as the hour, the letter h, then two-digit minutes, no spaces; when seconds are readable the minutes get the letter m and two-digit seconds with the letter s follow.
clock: 20h55
